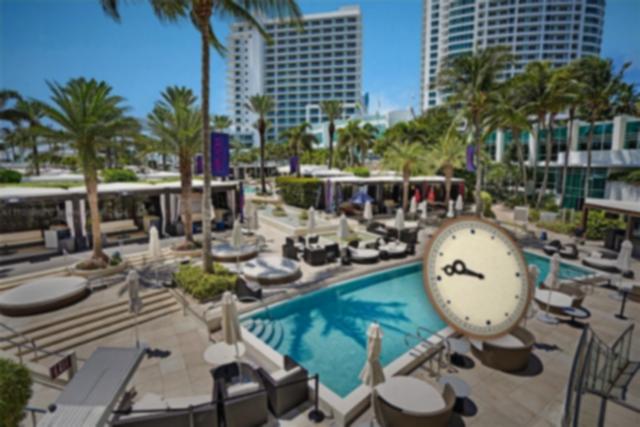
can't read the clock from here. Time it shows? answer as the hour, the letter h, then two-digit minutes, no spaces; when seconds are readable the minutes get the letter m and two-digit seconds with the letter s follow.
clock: 9h47
